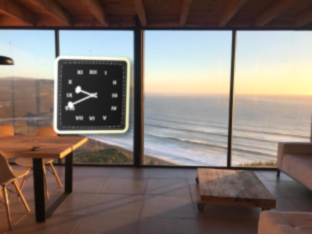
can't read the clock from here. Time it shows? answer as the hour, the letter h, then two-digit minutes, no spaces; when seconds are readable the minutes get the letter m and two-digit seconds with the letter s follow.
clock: 9h41
